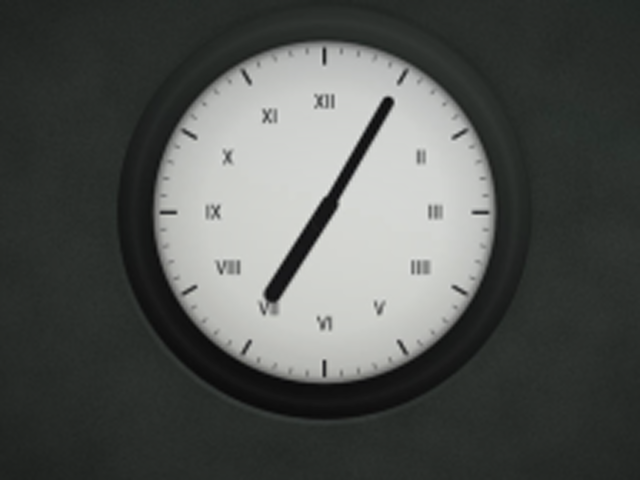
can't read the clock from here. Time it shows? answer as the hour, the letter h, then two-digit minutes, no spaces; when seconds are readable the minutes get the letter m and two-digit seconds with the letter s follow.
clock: 7h05
